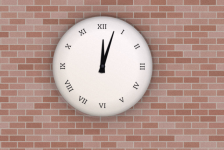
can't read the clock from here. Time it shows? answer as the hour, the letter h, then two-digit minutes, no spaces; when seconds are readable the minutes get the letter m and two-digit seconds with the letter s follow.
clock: 12h03
